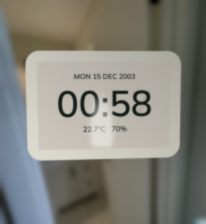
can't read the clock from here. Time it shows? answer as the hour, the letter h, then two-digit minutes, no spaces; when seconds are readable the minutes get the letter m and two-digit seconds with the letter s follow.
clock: 0h58
